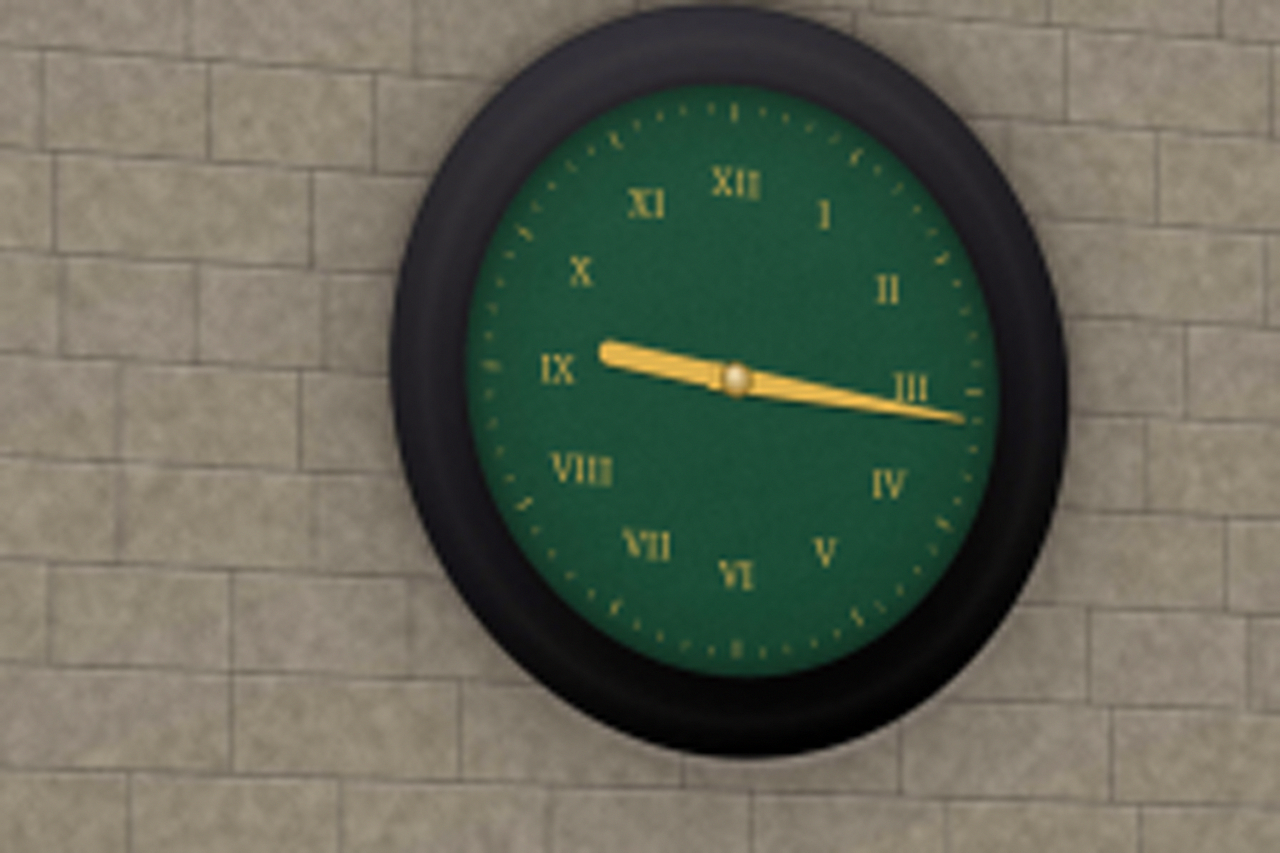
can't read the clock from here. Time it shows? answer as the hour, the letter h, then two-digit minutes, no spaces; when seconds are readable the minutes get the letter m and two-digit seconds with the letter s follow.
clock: 9h16
